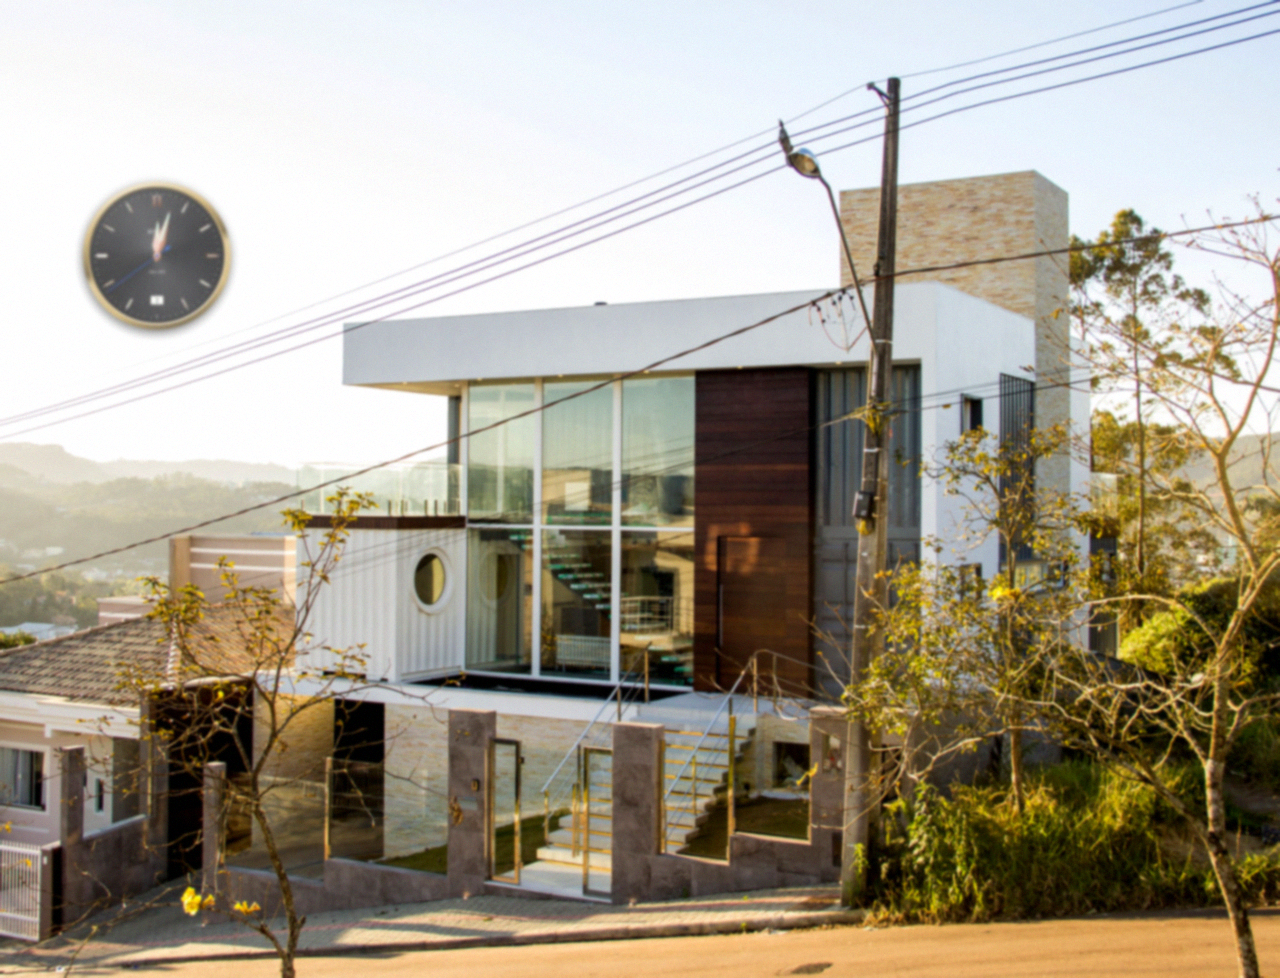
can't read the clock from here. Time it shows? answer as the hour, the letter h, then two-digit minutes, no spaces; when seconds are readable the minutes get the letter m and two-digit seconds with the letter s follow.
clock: 12h02m39s
